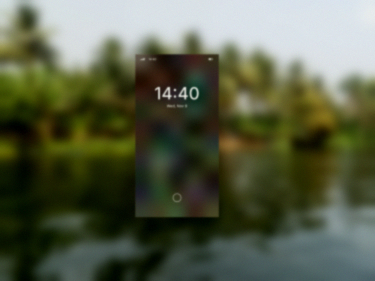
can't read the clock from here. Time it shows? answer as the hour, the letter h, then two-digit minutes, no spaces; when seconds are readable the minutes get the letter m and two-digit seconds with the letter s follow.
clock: 14h40
